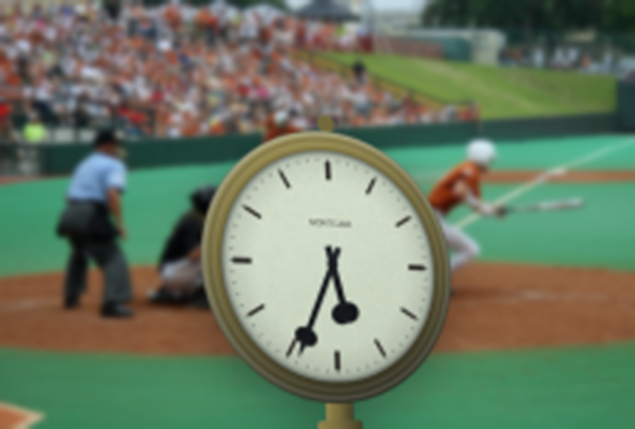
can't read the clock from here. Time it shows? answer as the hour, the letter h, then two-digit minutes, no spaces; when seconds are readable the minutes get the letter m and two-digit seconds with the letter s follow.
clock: 5h34
